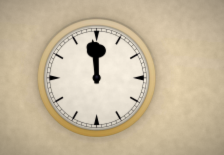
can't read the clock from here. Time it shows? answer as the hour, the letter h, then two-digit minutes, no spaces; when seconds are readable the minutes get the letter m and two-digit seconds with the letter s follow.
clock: 11h59
